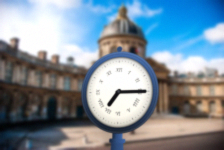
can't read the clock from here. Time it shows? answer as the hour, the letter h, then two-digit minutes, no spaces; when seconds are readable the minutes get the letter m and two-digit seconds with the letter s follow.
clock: 7h15
